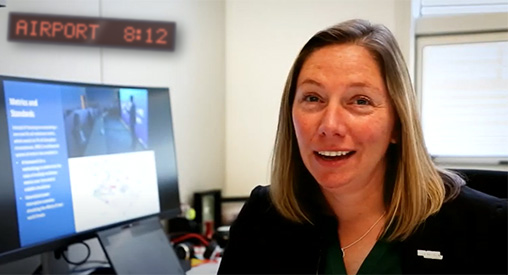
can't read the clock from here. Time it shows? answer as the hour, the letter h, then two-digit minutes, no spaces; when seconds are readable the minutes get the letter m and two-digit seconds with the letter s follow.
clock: 8h12
